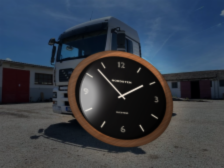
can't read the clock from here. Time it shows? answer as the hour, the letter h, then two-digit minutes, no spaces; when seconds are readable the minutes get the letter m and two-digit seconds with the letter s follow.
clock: 1h53
